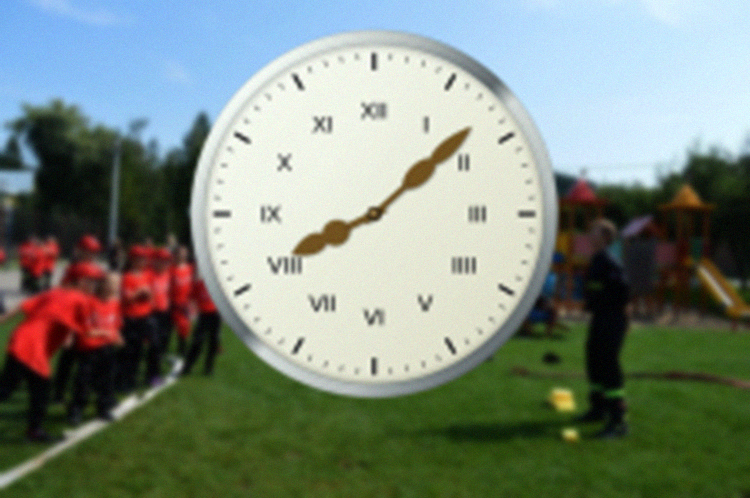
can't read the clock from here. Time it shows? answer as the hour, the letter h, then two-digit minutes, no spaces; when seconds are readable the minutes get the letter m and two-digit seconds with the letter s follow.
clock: 8h08
